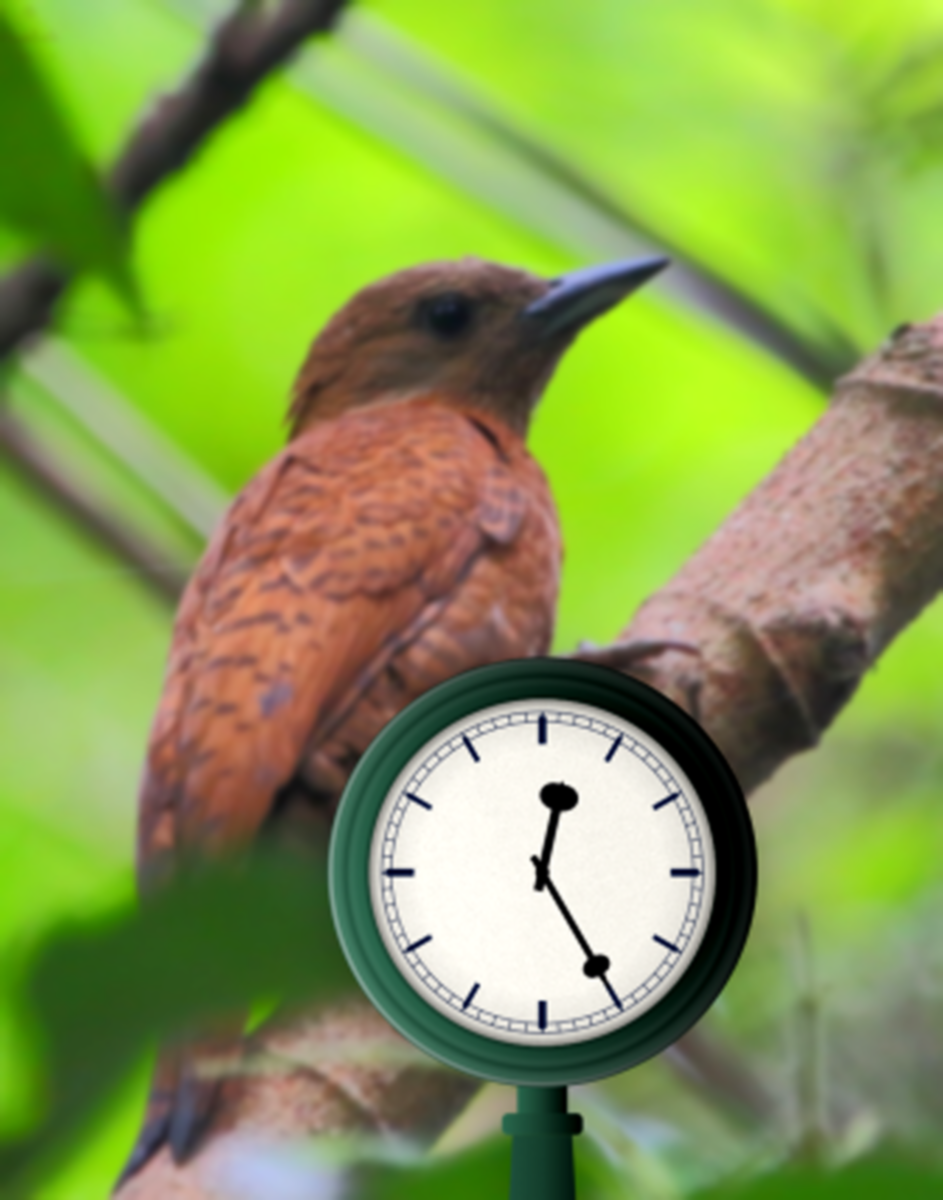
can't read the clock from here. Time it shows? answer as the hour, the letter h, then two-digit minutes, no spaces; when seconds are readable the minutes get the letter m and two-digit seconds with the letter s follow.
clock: 12h25
